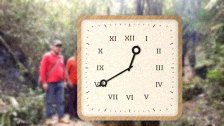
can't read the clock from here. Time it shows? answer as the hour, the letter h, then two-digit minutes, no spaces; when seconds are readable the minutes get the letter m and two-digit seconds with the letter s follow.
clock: 12h40
